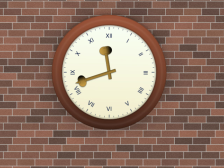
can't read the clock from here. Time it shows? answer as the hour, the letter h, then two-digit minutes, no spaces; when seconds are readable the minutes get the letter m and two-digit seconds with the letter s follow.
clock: 11h42
